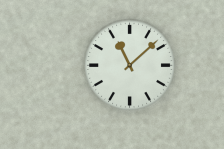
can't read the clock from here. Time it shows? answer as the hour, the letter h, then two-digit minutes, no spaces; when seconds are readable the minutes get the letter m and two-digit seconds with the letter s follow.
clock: 11h08
